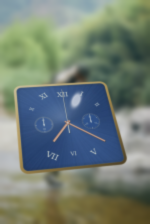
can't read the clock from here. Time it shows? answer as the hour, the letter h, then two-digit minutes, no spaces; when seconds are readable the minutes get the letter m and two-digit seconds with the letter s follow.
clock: 7h21
